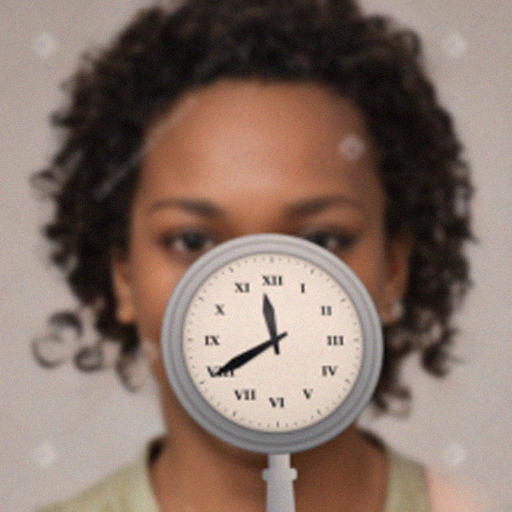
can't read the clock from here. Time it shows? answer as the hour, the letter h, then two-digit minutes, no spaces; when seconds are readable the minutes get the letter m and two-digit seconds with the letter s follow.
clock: 11h40
